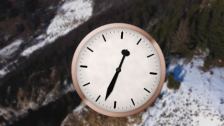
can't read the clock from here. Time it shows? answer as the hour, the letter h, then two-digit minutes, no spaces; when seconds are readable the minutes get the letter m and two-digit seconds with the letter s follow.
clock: 12h33
